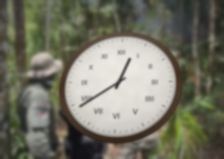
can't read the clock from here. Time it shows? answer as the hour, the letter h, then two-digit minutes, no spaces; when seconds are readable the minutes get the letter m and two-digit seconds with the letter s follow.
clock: 12h39
